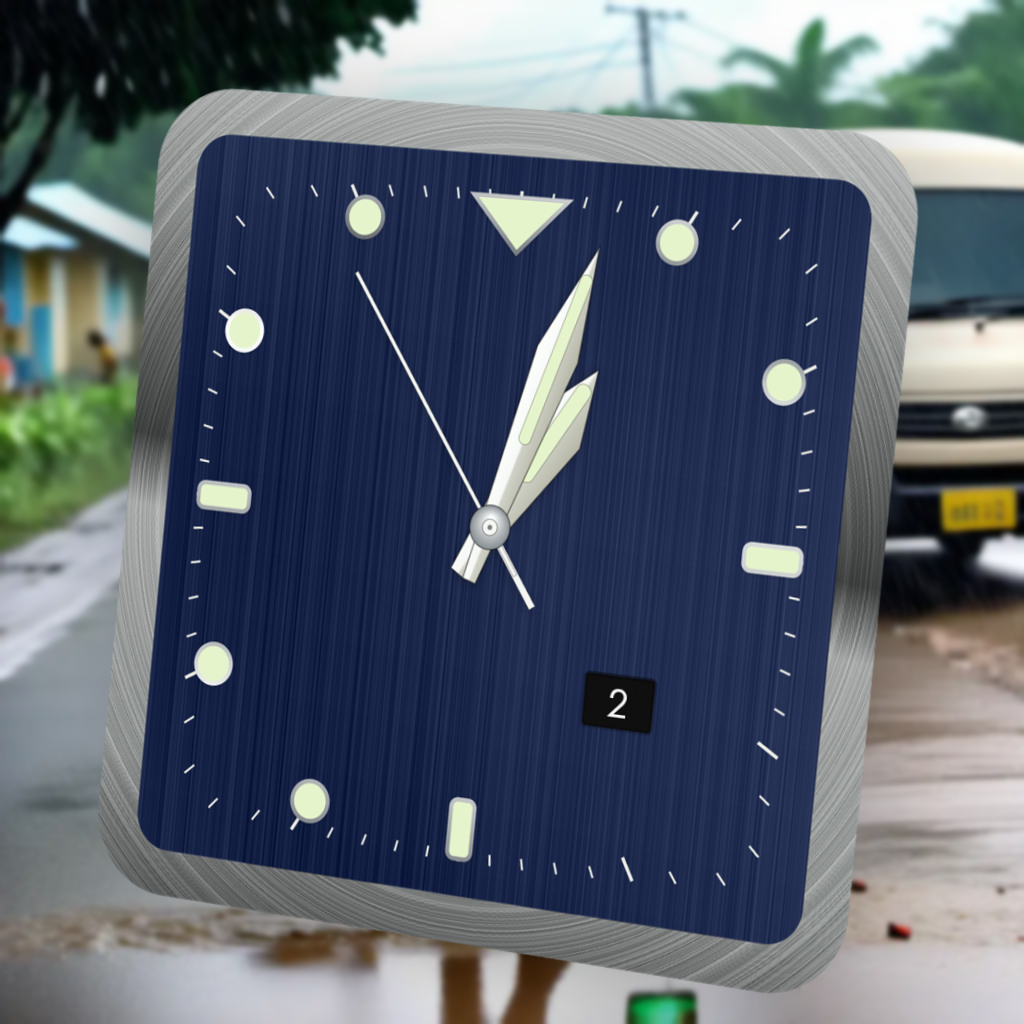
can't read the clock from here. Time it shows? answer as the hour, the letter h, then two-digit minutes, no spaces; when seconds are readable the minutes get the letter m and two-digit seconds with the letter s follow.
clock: 1h02m54s
